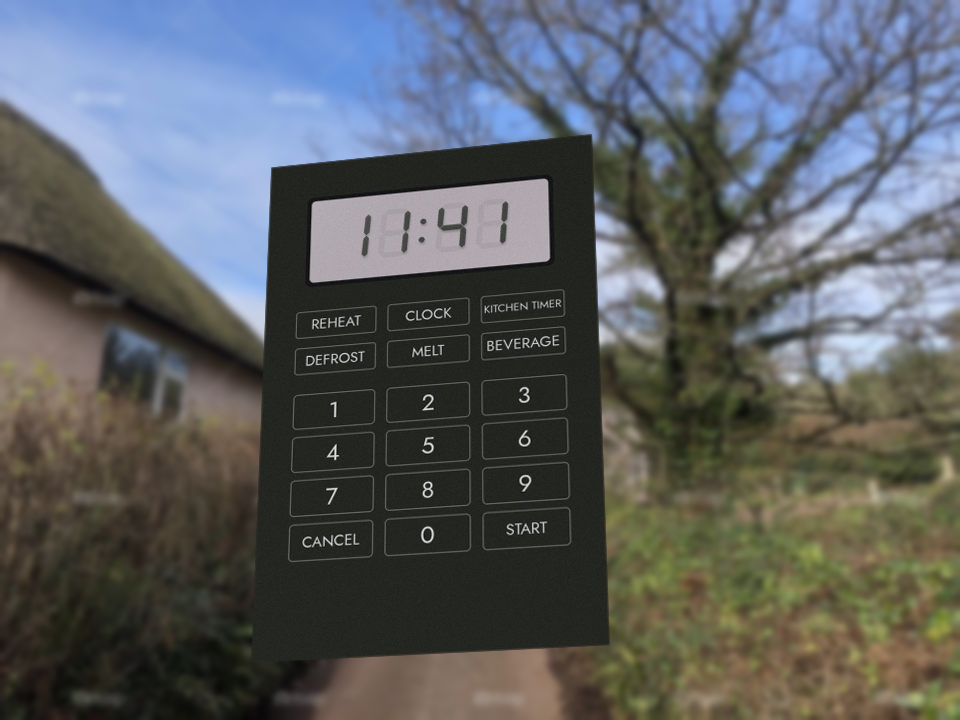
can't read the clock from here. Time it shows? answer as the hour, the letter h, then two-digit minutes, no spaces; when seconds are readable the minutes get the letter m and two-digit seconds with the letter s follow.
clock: 11h41
